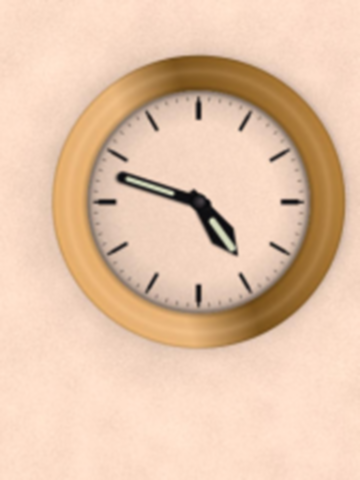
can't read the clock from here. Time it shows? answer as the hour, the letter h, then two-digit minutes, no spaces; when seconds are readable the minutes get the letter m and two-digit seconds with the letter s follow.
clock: 4h48
